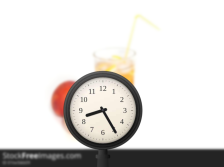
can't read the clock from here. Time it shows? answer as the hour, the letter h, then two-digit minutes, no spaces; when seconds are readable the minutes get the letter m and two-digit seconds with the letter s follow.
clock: 8h25
